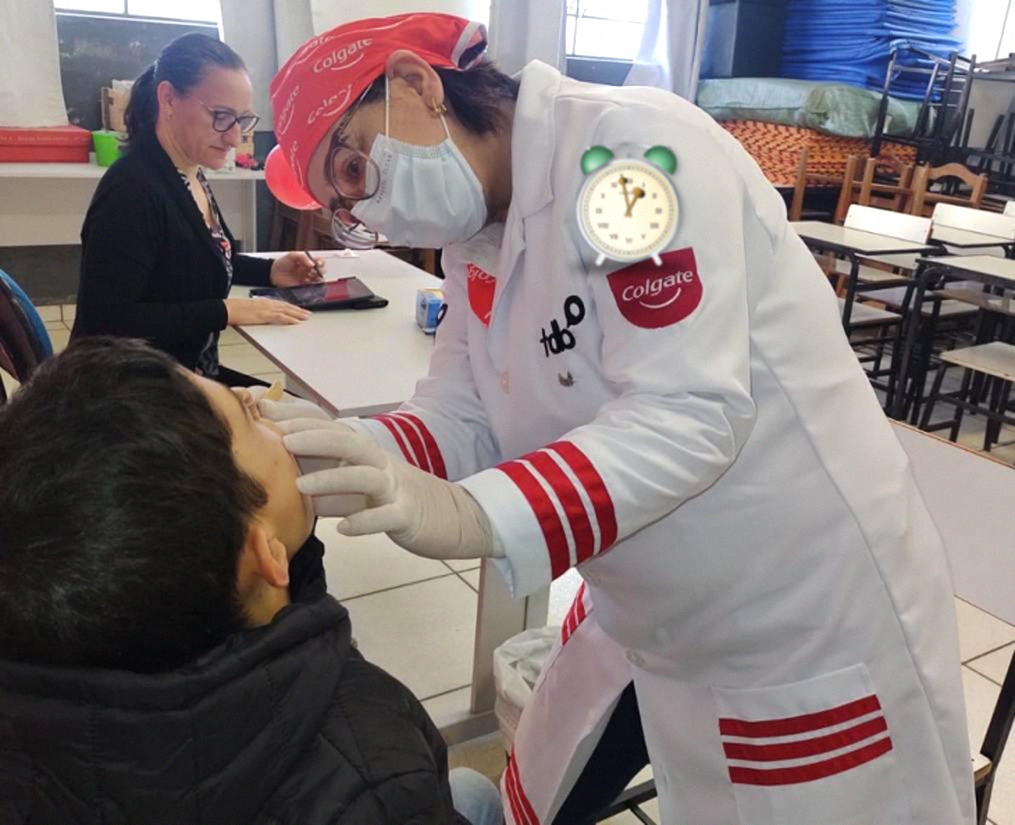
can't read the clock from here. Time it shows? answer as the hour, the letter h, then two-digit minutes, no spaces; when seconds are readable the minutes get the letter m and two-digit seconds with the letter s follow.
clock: 12h58
